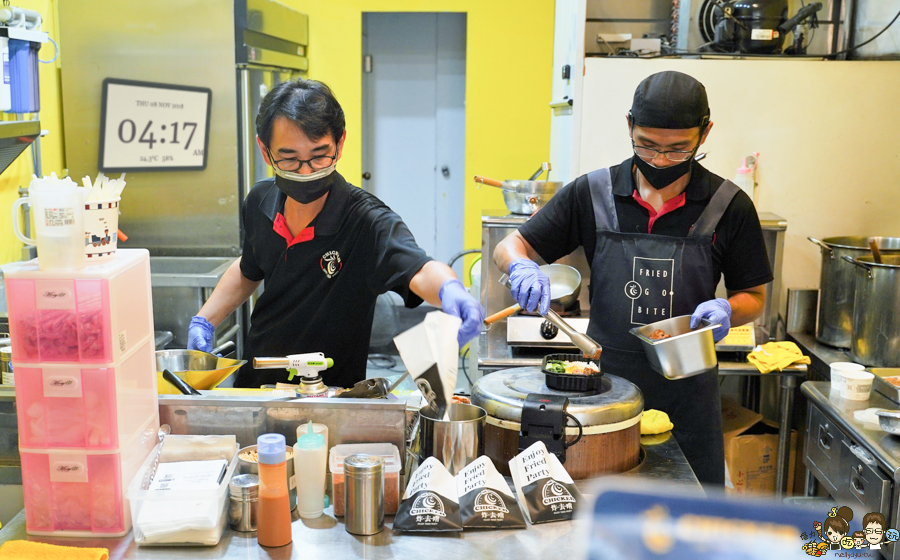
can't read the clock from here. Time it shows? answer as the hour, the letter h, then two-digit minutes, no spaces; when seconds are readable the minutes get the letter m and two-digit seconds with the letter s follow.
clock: 4h17
